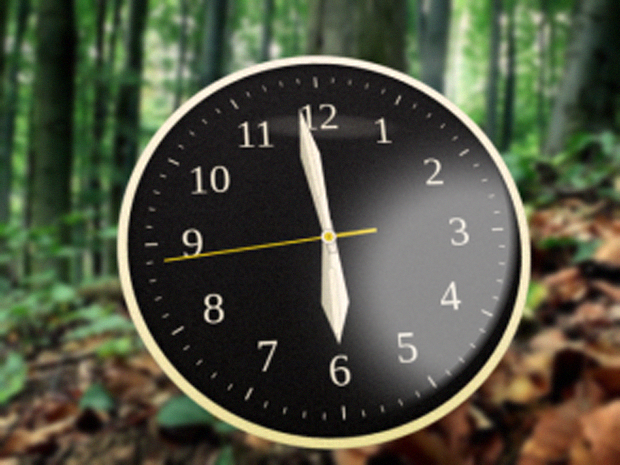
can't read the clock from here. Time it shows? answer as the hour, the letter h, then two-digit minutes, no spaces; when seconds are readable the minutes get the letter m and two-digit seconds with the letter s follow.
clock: 5h58m44s
